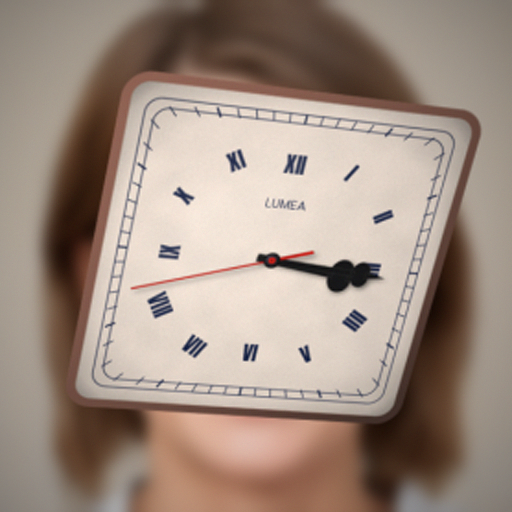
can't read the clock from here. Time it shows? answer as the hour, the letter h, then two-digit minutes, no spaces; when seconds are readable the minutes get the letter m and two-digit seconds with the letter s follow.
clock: 3h15m42s
